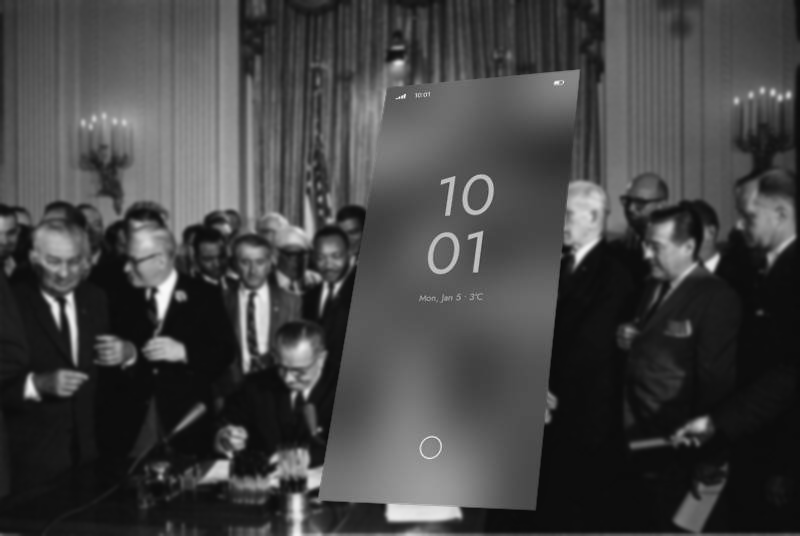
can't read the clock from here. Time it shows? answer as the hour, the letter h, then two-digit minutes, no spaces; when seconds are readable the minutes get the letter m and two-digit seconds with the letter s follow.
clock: 10h01
